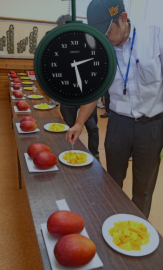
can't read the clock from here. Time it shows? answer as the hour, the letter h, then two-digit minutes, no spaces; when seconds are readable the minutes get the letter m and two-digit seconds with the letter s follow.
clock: 2h28
